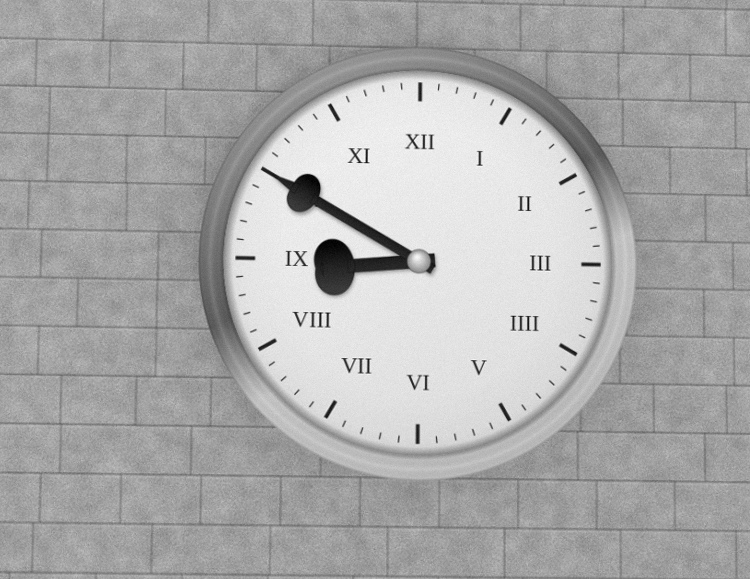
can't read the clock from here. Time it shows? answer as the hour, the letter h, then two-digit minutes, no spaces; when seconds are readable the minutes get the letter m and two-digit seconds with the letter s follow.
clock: 8h50
